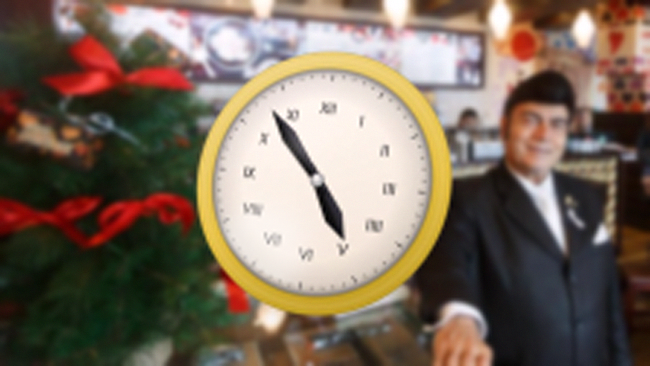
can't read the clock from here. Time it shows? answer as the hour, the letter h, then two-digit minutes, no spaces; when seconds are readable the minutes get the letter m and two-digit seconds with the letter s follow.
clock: 4h53
